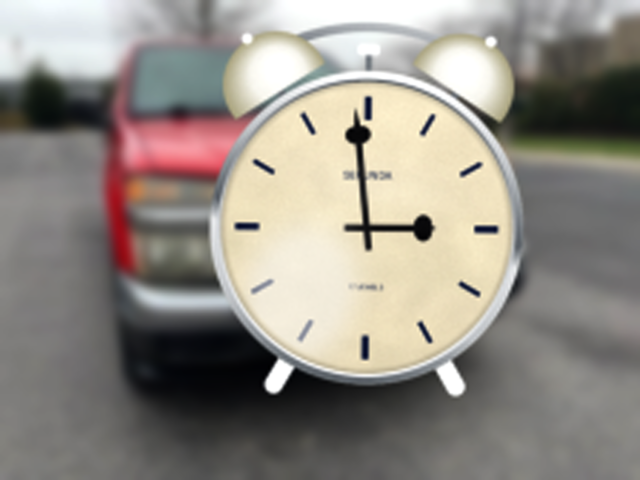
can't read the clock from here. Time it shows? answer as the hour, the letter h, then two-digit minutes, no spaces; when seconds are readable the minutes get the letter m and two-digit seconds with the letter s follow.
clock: 2h59
